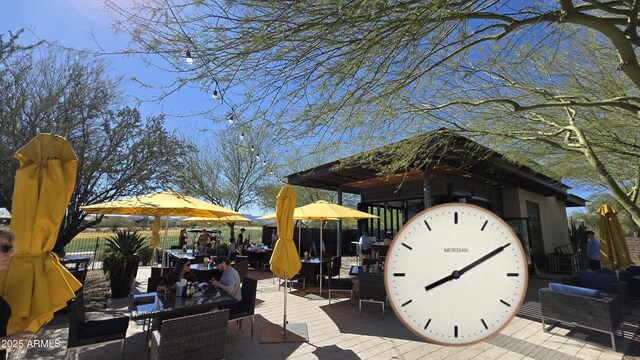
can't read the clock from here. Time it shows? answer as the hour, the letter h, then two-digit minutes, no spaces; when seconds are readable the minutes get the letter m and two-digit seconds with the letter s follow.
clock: 8h10
